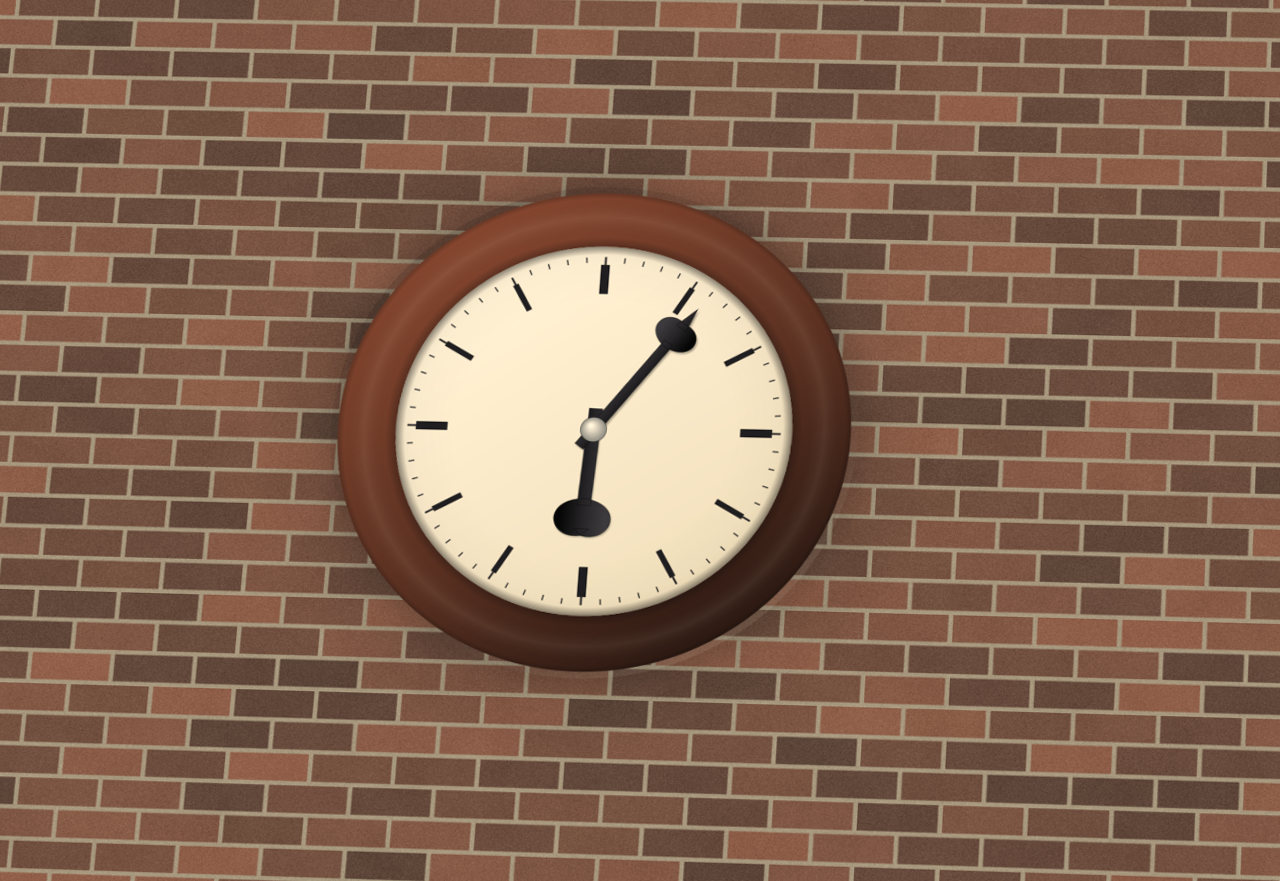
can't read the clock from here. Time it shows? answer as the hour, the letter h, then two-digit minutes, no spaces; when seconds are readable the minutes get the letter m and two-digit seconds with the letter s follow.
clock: 6h06
